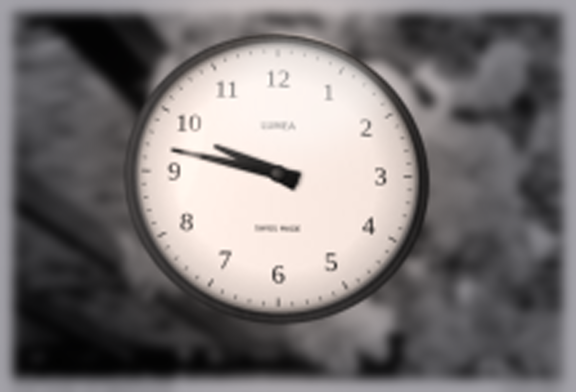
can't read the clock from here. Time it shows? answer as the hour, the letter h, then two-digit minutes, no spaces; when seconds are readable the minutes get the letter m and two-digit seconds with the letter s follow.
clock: 9h47
